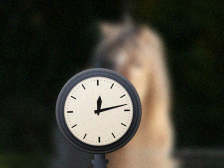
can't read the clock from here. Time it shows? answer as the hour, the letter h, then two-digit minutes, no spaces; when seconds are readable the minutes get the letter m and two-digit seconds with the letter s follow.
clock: 12h13
